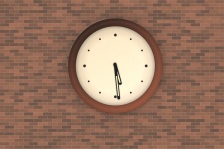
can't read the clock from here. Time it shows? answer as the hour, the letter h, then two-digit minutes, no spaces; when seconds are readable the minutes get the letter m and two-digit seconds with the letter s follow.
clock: 5h29
